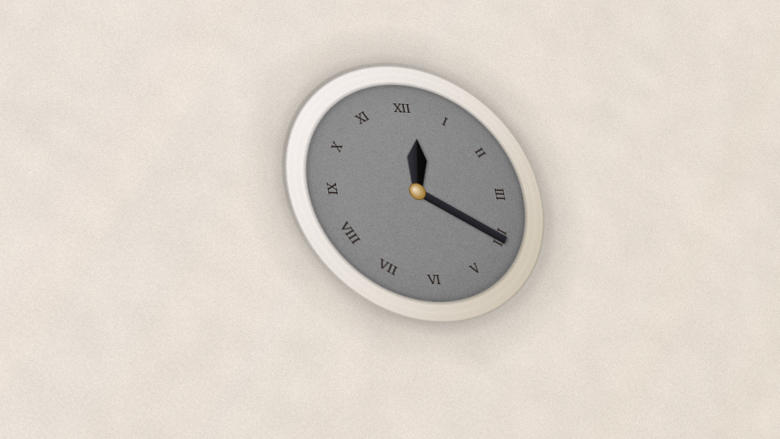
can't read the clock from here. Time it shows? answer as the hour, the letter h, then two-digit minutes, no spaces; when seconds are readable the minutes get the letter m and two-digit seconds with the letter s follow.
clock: 12h20
